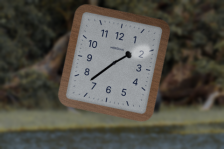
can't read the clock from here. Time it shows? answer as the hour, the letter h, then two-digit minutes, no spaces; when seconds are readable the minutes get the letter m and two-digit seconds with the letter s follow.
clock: 1h37
